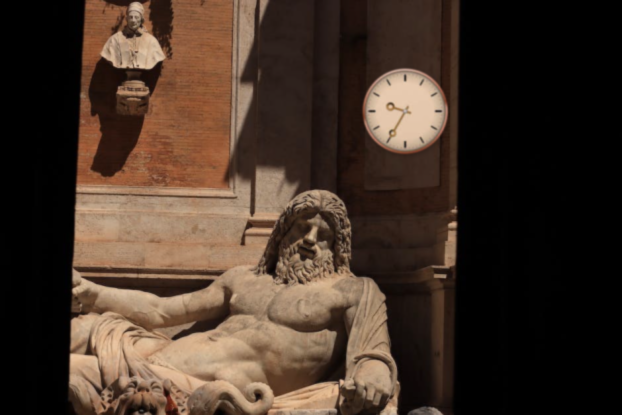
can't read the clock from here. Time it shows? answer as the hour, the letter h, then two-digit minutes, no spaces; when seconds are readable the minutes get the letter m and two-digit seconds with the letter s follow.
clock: 9h35
